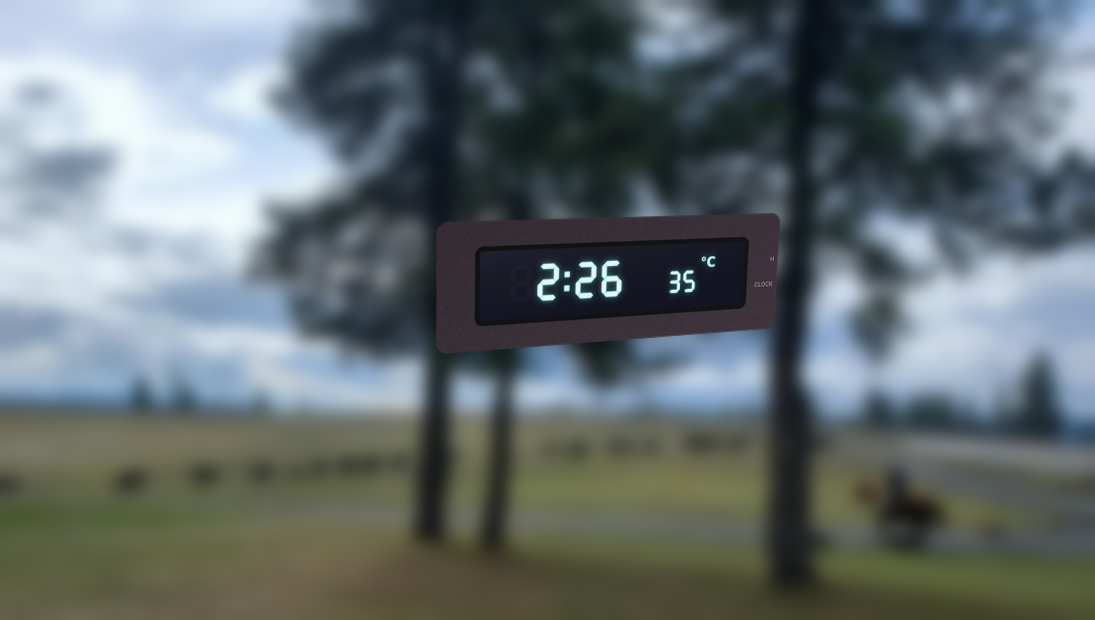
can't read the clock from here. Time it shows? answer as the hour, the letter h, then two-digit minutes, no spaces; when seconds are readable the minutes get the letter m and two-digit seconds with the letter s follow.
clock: 2h26
